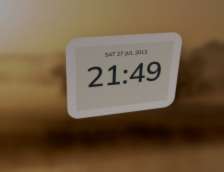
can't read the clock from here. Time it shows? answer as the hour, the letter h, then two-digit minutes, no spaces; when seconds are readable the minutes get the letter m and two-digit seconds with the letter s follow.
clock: 21h49
